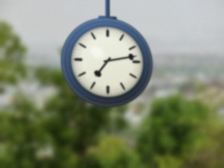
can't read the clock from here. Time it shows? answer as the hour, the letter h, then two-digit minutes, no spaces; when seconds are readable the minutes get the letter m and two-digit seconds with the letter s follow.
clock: 7h13
